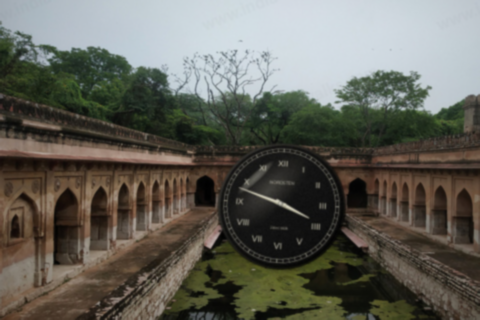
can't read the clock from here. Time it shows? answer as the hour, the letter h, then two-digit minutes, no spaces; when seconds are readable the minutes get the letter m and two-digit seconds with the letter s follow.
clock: 3h48
